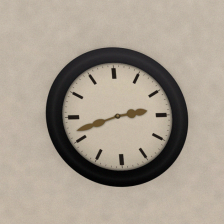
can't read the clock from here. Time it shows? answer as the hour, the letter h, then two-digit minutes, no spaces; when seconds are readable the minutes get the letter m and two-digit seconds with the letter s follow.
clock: 2h42
